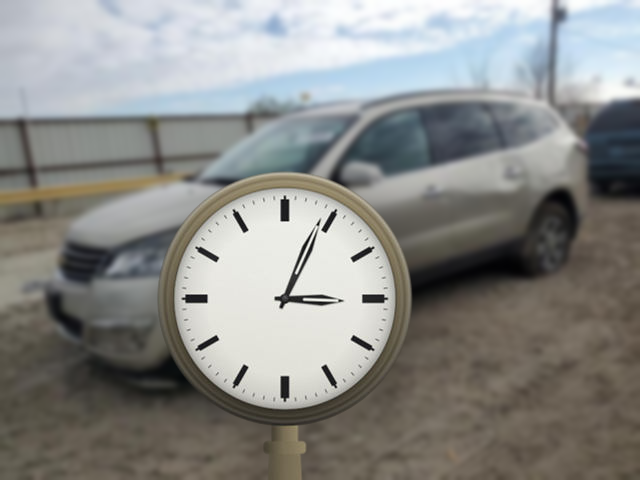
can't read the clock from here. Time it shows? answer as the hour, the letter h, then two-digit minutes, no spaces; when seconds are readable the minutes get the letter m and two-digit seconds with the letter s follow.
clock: 3h04
